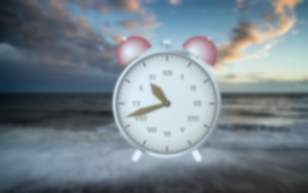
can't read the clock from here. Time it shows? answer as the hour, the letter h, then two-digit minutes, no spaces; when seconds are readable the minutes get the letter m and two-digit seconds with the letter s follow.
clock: 10h42
